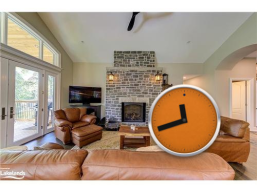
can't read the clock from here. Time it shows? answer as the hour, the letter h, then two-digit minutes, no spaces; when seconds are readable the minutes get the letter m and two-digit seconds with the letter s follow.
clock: 11h42
